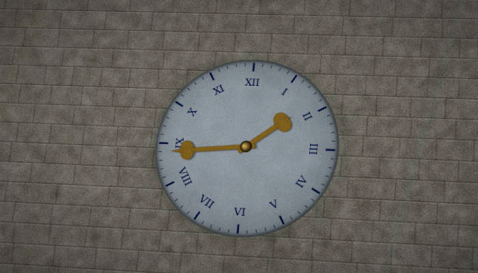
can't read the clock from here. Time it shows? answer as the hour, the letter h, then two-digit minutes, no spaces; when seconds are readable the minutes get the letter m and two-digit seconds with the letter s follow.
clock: 1h44
